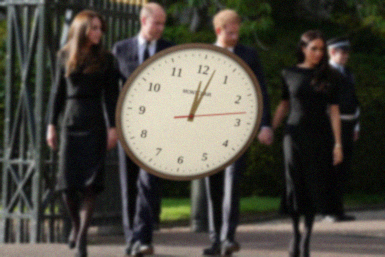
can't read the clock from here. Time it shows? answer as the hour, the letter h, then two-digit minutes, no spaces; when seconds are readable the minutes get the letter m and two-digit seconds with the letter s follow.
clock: 12h02m13s
